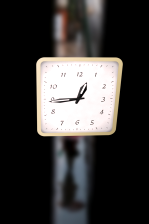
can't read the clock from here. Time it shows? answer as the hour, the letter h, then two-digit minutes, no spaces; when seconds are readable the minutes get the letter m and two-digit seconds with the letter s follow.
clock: 12h44
